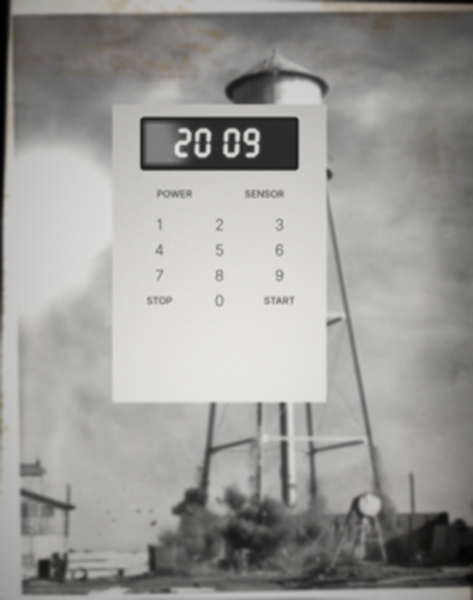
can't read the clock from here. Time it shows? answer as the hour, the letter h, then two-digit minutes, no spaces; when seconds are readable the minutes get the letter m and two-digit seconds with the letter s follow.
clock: 20h09
